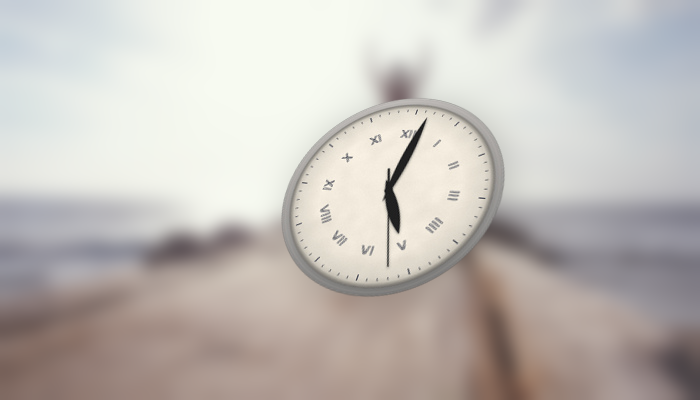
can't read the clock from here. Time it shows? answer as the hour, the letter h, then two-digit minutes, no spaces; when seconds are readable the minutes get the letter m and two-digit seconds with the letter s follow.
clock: 5h01m27s
